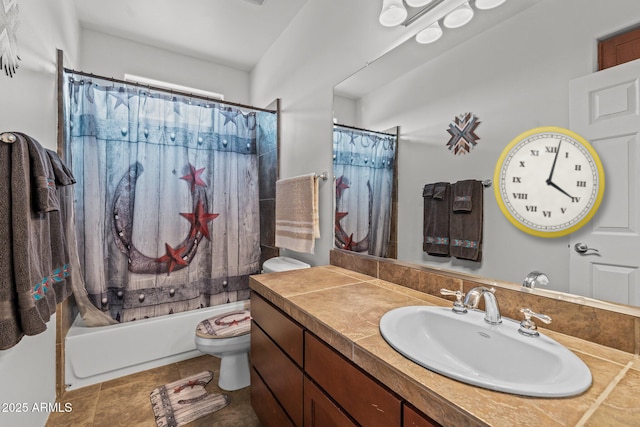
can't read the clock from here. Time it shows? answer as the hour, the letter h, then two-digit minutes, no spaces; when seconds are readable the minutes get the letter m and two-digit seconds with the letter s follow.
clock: 4h02
